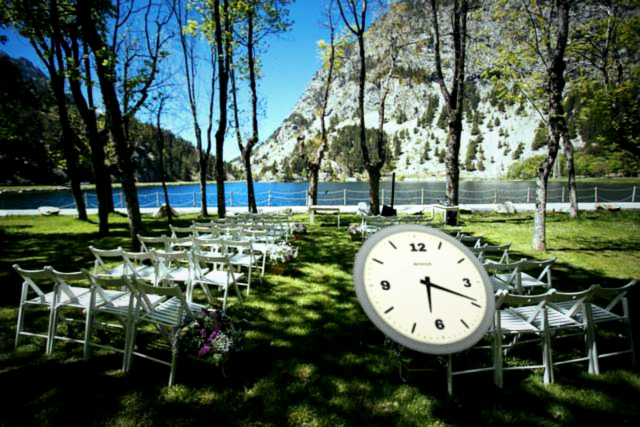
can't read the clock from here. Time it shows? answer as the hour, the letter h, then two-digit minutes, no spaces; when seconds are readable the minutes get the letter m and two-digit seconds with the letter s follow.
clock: 6h19
